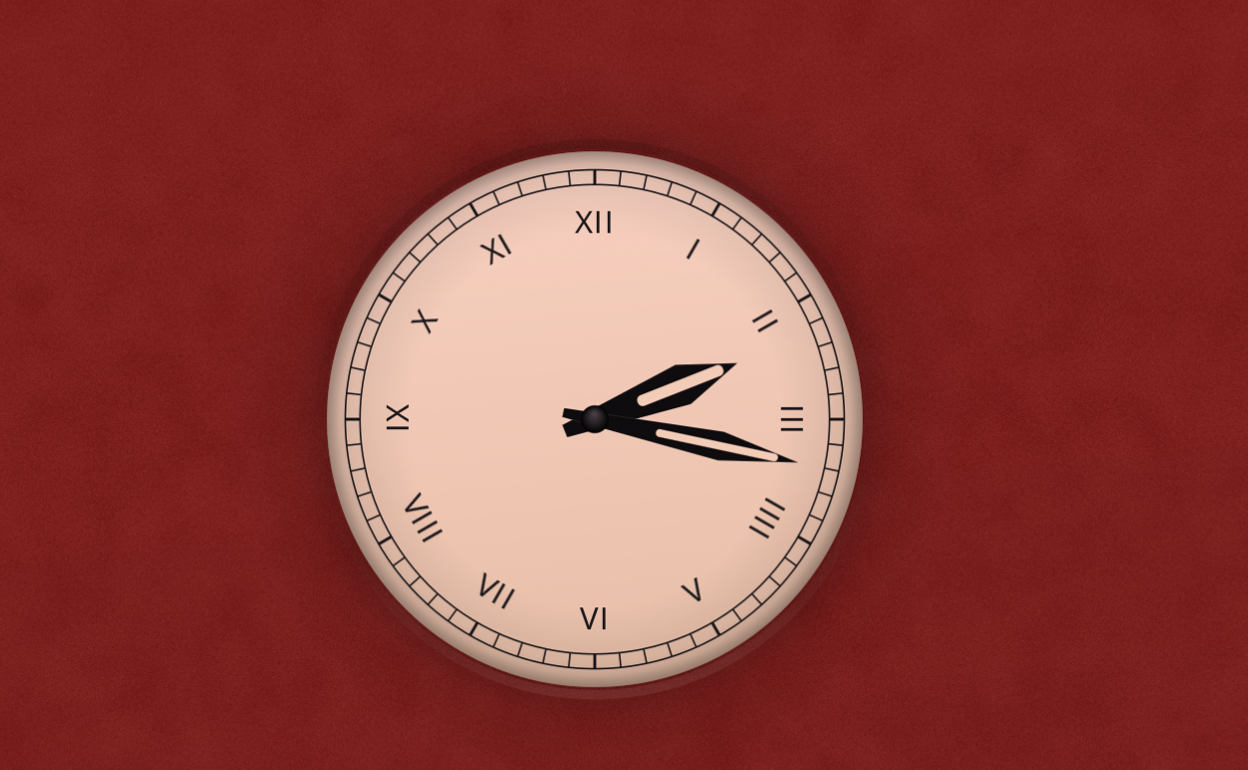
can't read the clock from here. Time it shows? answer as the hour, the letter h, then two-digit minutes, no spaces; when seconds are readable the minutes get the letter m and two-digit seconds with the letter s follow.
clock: 2h17
